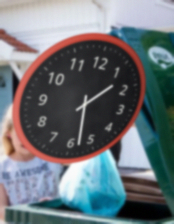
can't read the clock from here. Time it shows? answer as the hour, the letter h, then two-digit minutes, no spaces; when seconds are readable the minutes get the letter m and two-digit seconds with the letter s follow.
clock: 1h28
